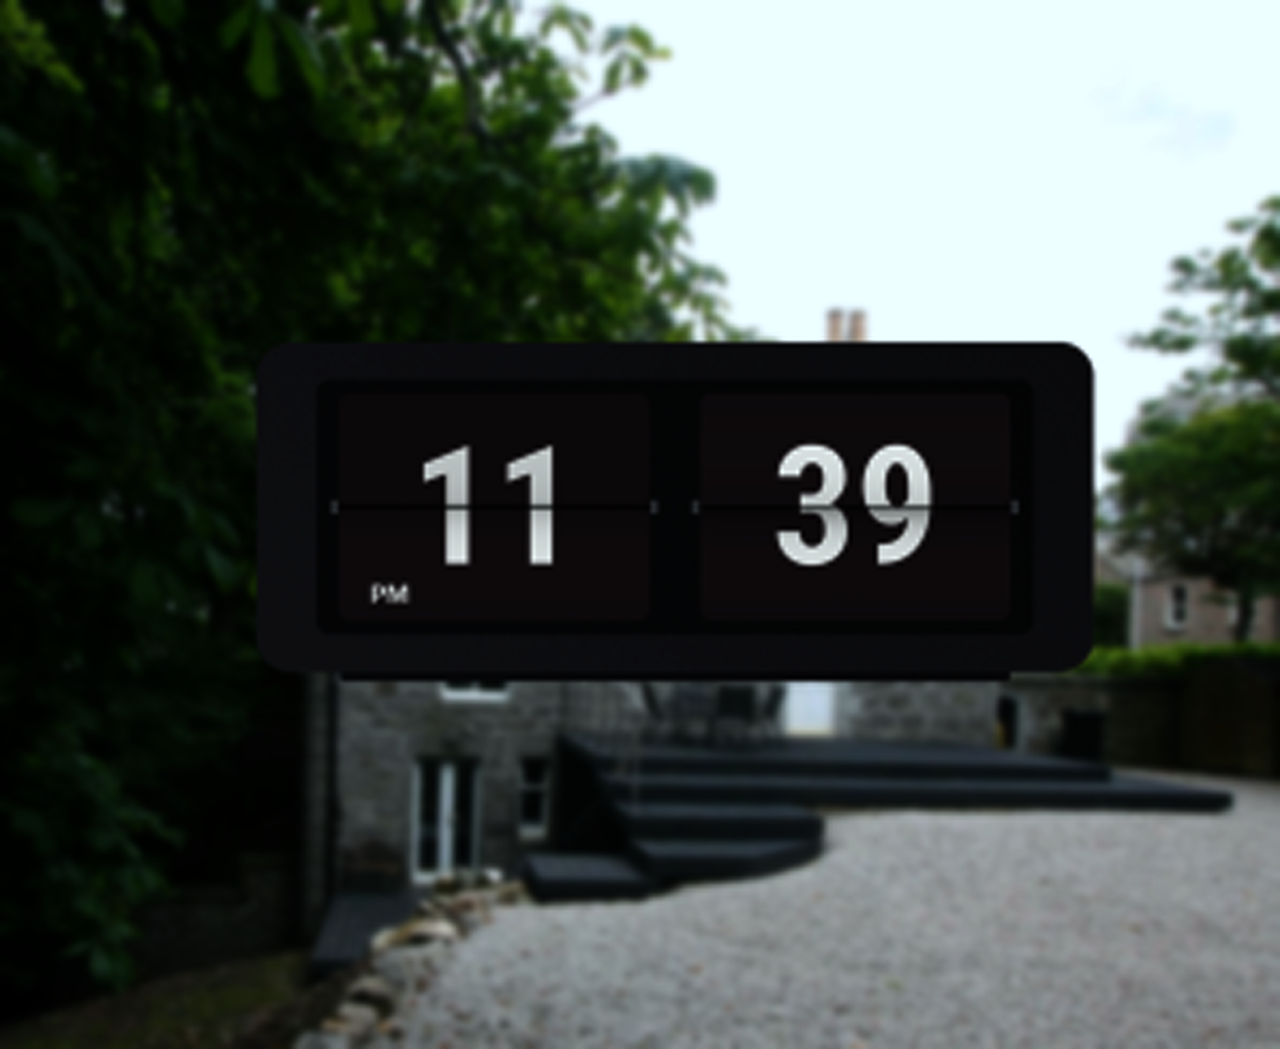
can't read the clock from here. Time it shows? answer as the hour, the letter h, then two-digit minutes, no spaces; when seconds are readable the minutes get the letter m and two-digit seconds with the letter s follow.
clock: 11h39
